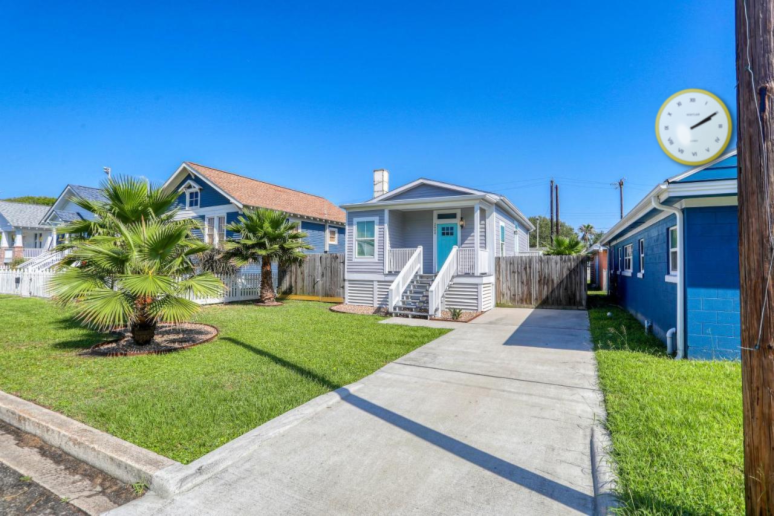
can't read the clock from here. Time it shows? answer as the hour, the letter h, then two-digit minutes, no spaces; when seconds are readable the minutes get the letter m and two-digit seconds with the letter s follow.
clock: 2h10
